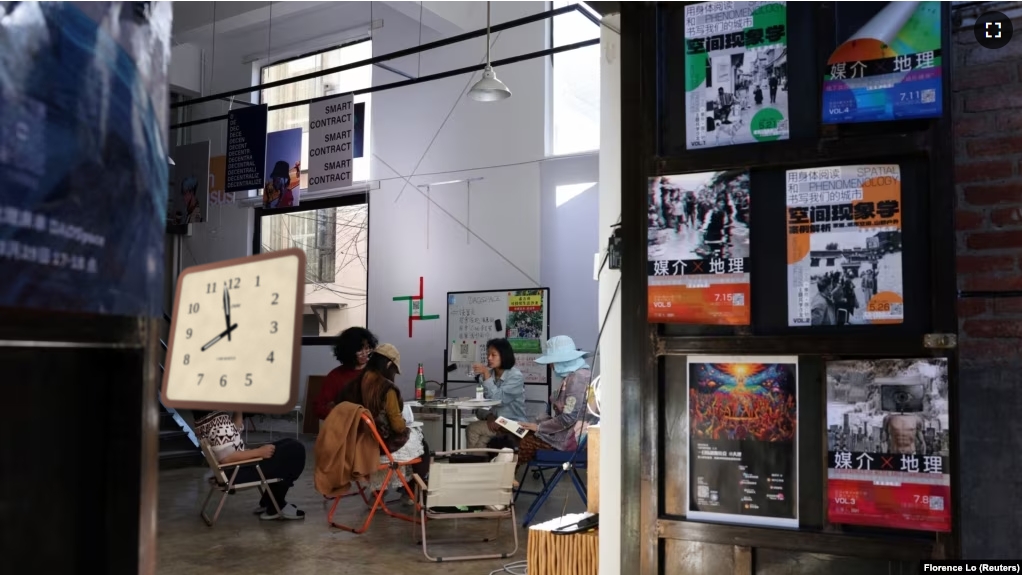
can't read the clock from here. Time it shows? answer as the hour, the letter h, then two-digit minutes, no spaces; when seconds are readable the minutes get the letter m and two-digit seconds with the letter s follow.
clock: 7h58
